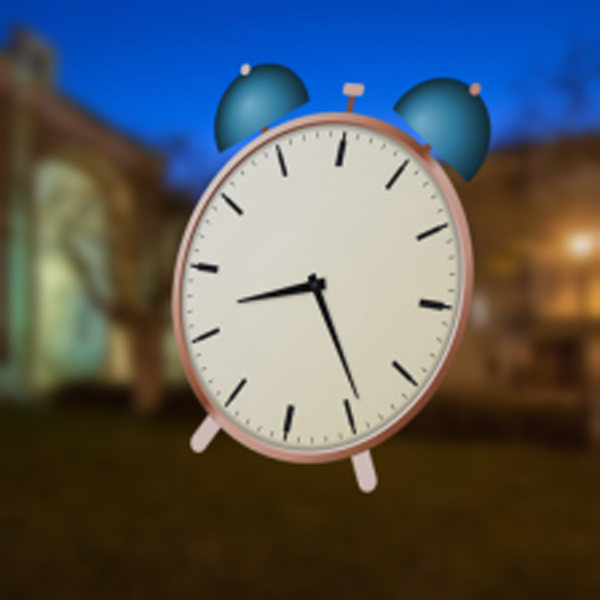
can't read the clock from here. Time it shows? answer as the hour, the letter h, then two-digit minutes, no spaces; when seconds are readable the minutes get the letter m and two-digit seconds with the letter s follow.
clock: 8h24
